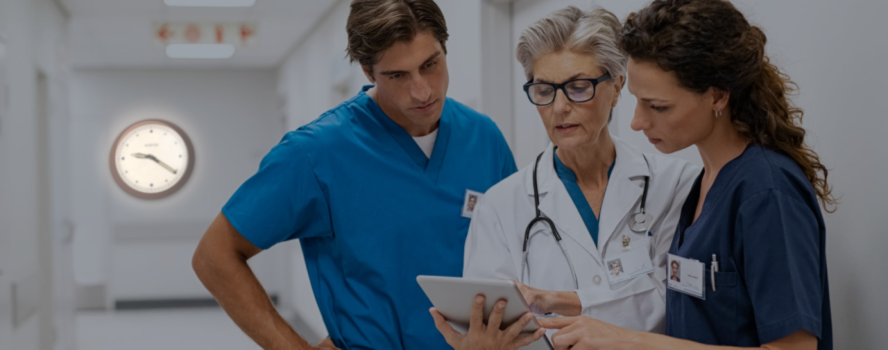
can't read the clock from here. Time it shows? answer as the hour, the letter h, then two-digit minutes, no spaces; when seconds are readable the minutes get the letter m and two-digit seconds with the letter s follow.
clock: 9h21
